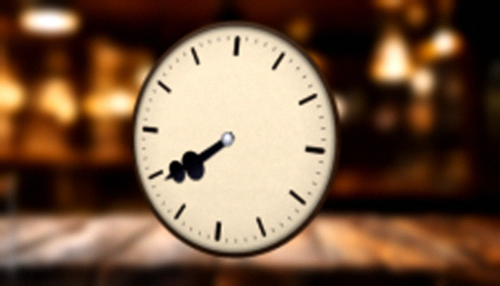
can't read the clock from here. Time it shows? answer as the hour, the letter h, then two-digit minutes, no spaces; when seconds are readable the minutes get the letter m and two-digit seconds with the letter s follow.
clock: 7h39
